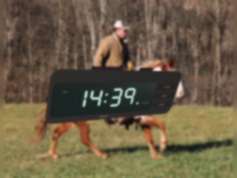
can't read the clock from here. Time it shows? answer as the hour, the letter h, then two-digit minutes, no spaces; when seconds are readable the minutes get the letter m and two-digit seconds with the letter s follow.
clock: 14h39
